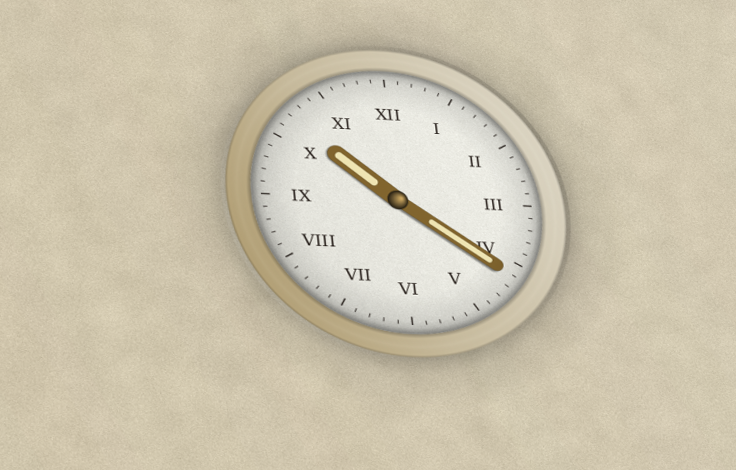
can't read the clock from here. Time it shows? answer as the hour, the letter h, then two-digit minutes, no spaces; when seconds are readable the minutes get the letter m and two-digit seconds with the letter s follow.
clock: 10h21
